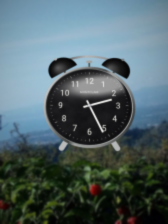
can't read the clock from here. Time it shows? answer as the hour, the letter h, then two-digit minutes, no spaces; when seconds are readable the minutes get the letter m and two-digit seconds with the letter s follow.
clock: 2h26
